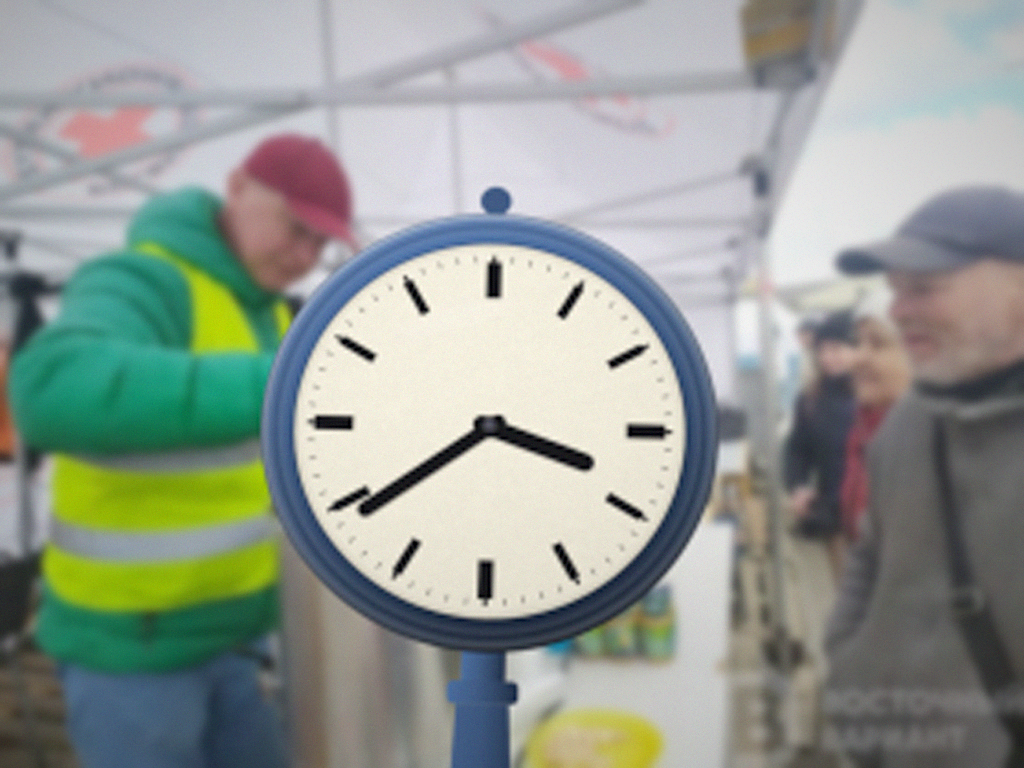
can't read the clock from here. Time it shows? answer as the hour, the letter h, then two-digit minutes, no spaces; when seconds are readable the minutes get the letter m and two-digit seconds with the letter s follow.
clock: 3h39
